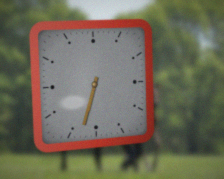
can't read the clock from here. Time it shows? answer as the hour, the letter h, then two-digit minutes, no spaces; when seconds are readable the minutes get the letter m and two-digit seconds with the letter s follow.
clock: 6h33
